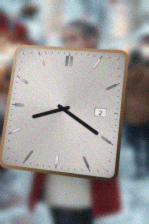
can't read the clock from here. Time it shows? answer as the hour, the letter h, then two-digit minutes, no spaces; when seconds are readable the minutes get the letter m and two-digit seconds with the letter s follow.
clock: 8h20
